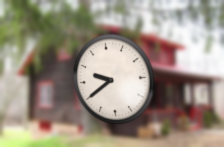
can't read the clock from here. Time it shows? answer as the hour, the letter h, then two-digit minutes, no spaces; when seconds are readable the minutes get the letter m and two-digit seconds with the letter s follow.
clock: 9h40
